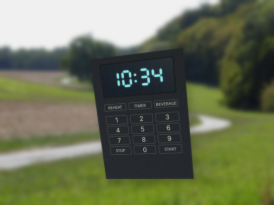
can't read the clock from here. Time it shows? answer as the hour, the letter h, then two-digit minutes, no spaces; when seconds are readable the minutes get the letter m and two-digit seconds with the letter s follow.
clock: 10h34
